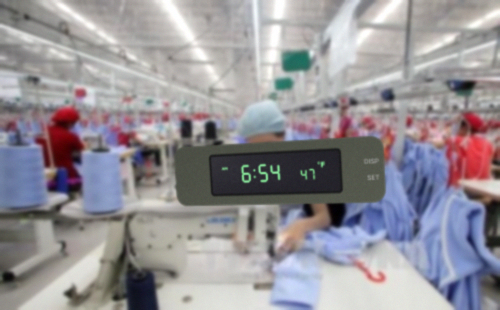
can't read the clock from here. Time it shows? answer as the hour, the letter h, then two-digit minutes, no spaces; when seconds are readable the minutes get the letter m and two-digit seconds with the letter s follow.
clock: 6h54
